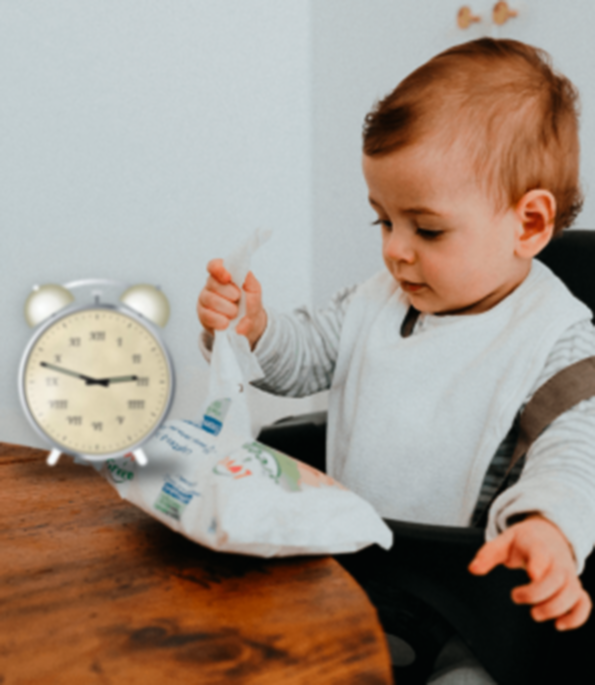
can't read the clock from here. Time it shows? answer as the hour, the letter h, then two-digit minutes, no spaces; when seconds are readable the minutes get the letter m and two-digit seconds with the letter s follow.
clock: 2h48
